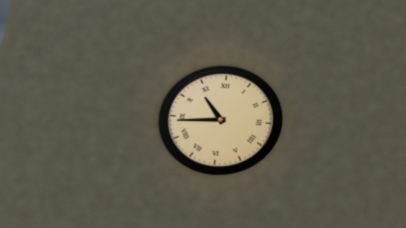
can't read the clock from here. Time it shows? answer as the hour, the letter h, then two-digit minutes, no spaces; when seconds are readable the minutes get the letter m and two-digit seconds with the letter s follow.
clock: 10h44
